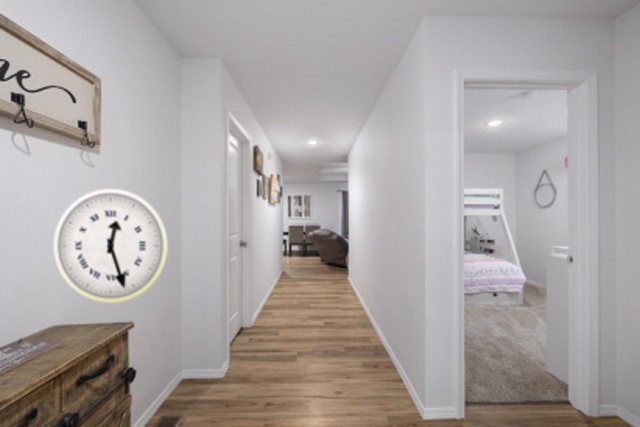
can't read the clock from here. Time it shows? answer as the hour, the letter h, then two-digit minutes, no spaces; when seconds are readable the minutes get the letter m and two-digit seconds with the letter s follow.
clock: 12h27
